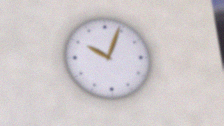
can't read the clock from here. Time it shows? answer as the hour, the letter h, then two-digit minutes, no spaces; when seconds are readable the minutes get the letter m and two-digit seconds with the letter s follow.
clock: 10h04
